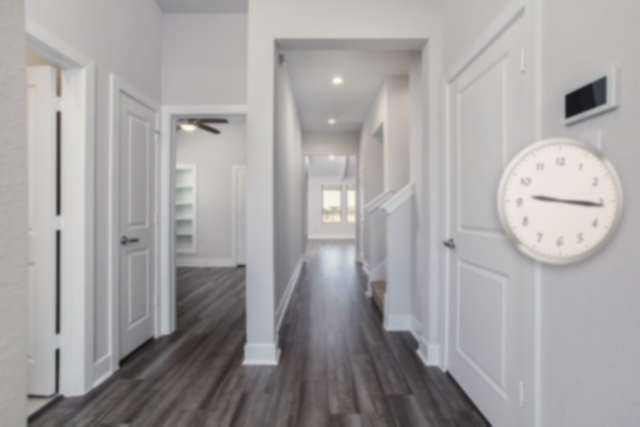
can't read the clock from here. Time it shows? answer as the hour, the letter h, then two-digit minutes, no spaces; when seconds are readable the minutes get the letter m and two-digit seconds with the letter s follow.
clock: 9h16
